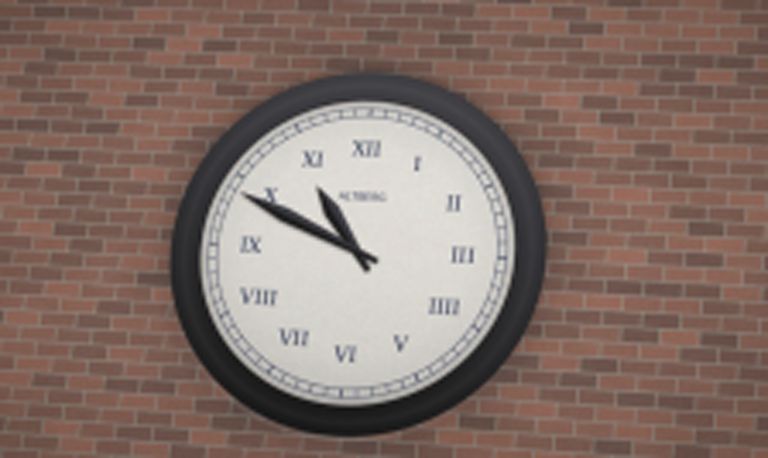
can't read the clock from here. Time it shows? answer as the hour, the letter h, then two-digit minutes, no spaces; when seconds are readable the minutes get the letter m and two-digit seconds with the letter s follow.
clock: 10h49
